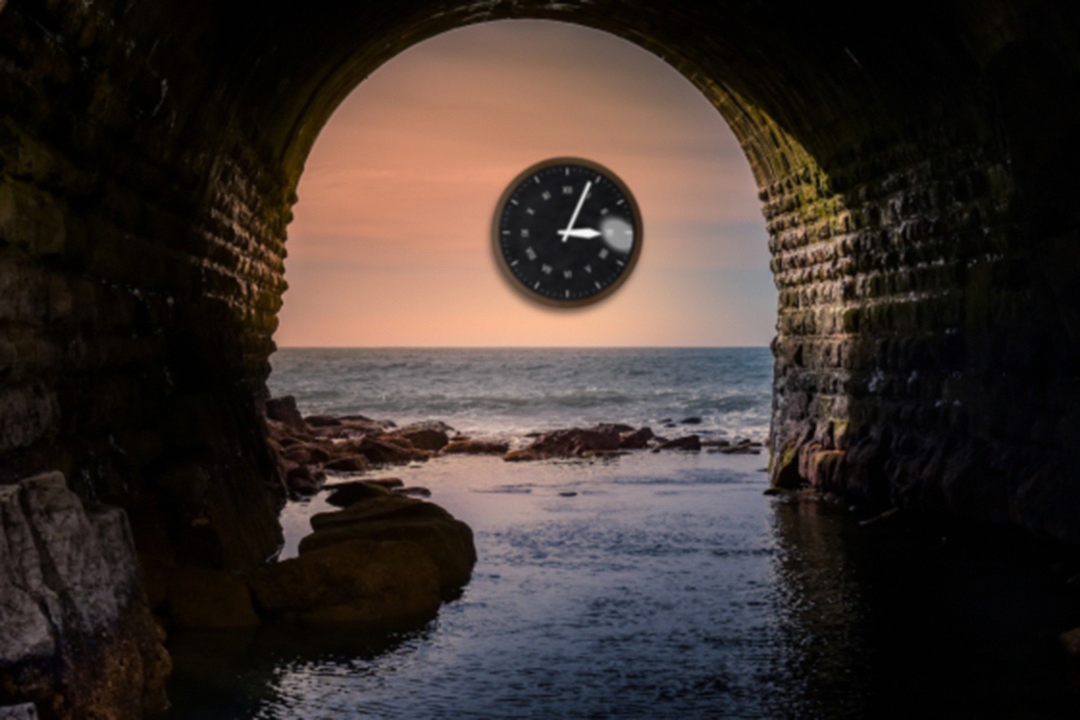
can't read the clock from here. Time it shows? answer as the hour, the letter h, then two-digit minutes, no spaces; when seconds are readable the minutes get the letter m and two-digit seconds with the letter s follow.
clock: 3h04
